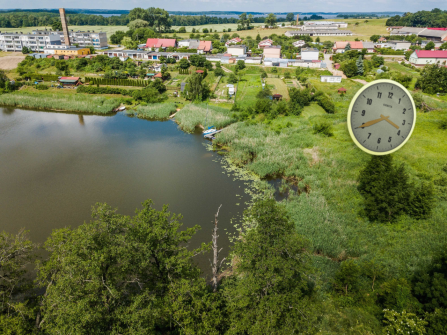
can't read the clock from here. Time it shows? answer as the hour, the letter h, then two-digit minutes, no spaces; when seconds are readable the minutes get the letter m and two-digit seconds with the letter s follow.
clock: 3h40
